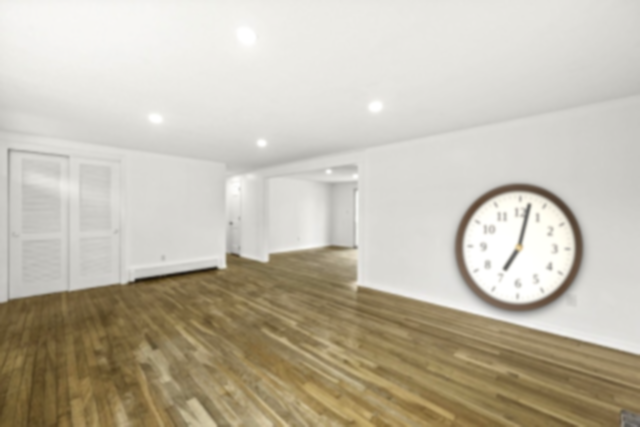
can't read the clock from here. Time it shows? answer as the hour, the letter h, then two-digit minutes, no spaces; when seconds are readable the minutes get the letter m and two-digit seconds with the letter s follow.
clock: 7h02
